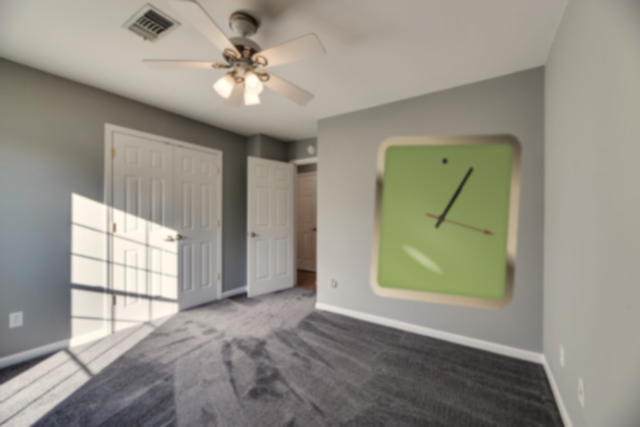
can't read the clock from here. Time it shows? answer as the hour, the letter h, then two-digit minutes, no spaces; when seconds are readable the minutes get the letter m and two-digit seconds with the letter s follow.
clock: 1h05m17s
